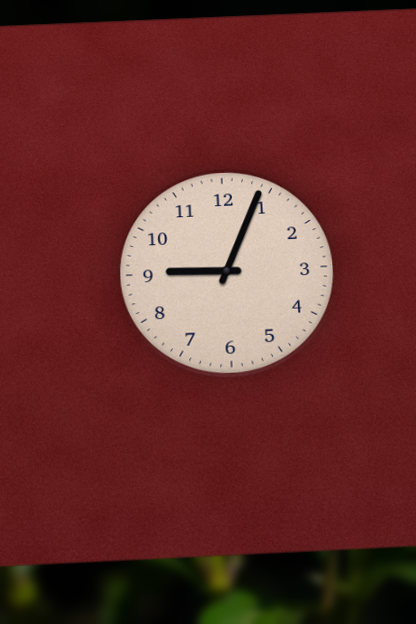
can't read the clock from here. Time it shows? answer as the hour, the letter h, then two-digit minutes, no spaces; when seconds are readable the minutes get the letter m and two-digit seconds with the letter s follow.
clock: 9h04
